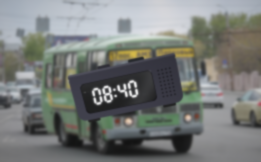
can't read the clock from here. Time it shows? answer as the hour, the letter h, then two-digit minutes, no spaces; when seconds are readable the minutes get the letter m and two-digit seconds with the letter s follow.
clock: 8h40
